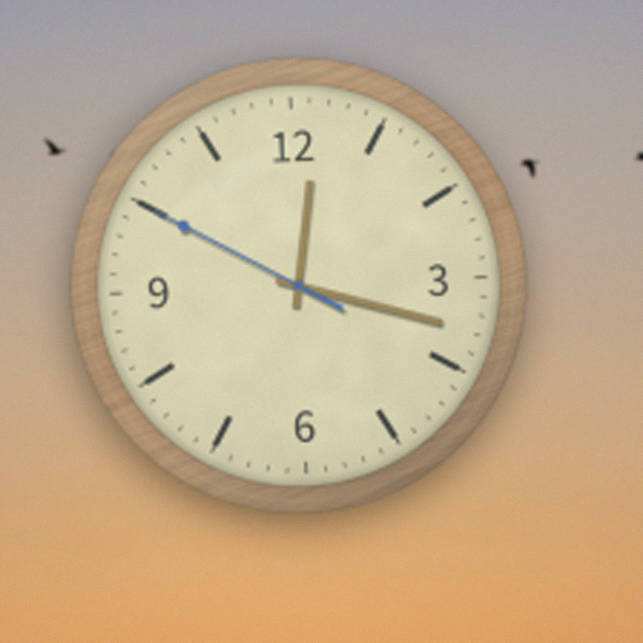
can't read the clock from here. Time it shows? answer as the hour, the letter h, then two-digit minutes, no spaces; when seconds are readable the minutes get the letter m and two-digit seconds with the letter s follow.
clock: 12h17m50s
